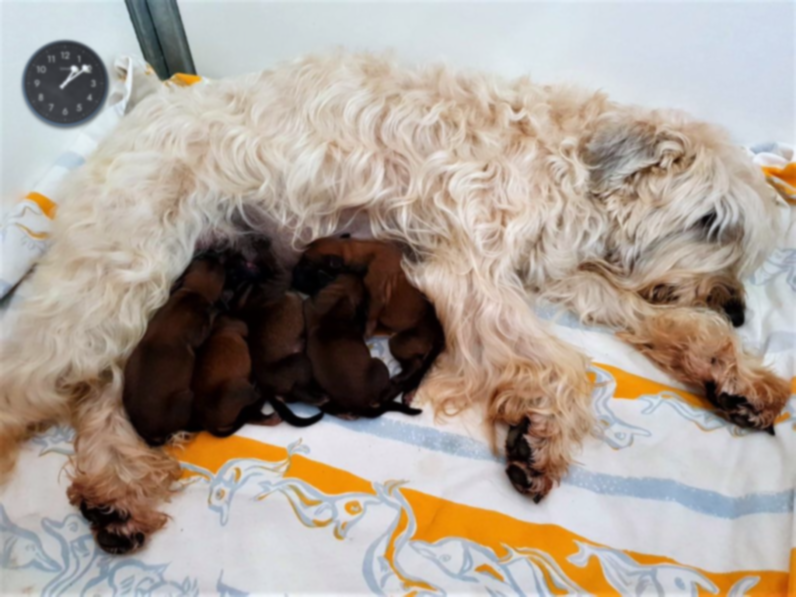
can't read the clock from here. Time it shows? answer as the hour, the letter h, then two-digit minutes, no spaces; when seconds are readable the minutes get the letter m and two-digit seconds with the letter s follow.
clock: 1h09
